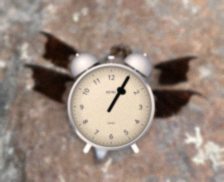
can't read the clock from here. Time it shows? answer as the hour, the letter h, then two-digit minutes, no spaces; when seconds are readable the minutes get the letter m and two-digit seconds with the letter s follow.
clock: 1h05
